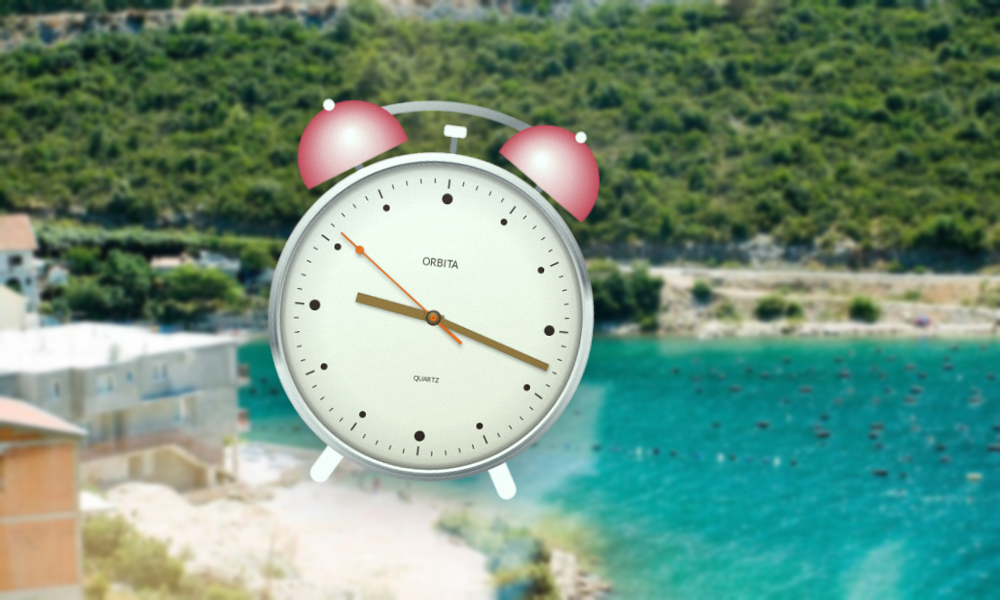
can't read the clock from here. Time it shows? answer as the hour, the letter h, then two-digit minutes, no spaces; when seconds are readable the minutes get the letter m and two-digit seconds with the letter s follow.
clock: 9h17m51s
